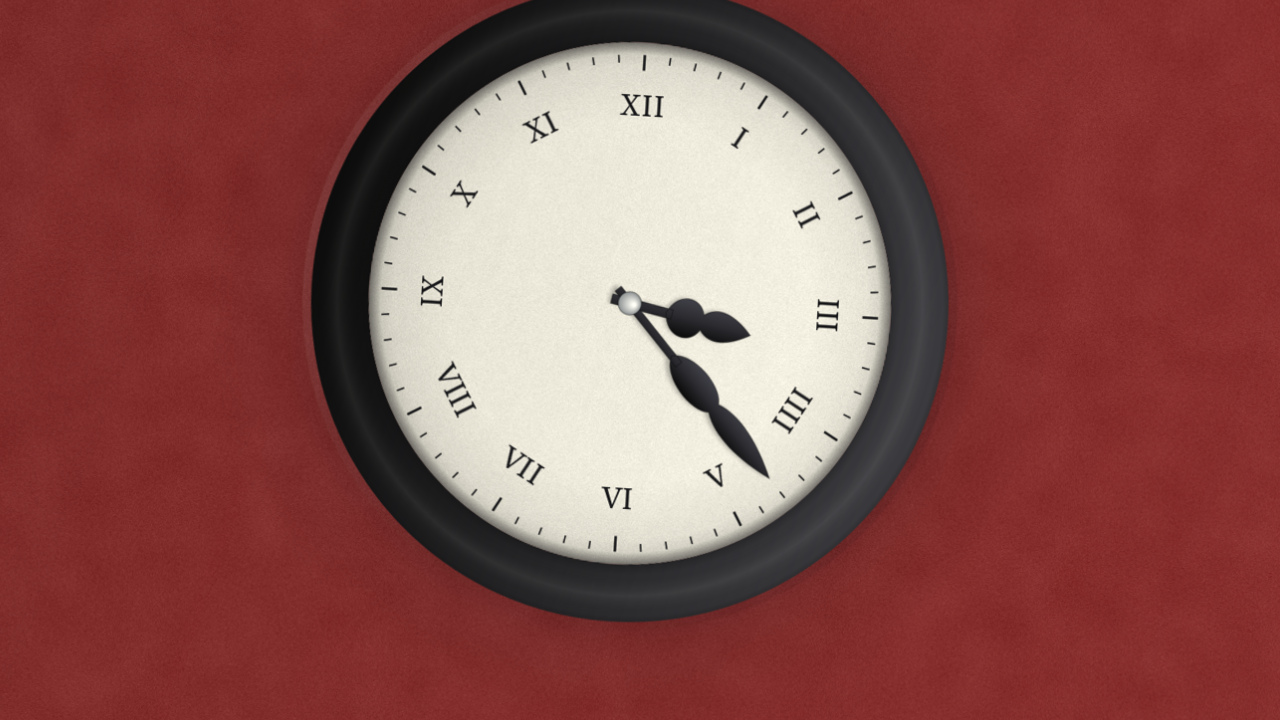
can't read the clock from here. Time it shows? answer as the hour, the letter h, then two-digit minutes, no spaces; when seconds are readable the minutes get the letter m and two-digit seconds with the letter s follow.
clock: 3h23
